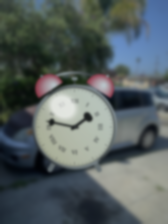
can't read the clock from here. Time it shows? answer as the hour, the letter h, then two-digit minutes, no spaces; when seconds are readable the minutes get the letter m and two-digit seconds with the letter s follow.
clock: 1h47
